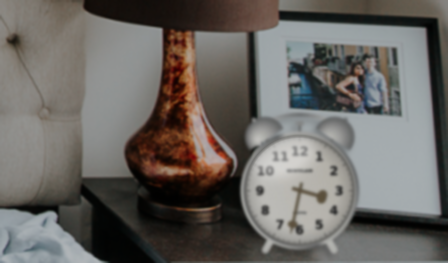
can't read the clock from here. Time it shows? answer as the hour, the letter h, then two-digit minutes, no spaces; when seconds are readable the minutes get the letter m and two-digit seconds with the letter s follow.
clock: 3h32
